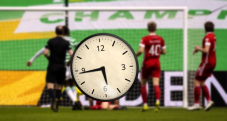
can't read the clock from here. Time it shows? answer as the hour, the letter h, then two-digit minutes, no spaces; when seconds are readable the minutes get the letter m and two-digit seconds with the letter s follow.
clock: 5h44
